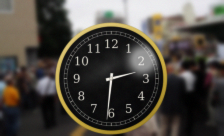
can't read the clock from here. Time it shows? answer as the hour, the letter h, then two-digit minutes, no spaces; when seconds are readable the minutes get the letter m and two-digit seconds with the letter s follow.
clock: 2h31
